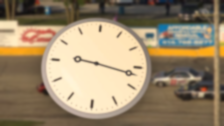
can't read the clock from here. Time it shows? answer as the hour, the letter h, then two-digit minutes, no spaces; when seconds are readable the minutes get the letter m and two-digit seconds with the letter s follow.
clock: 9h17
